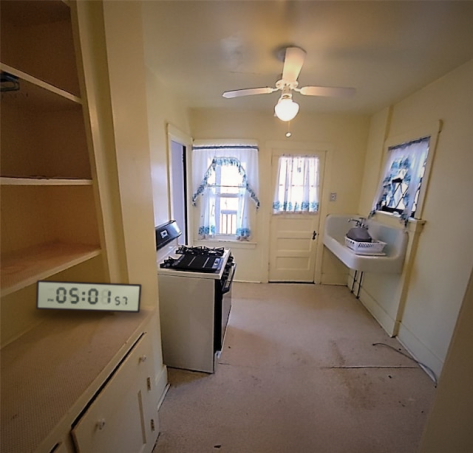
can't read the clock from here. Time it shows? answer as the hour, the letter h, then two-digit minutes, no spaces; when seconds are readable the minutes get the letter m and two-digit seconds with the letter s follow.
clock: 5h01m57s
